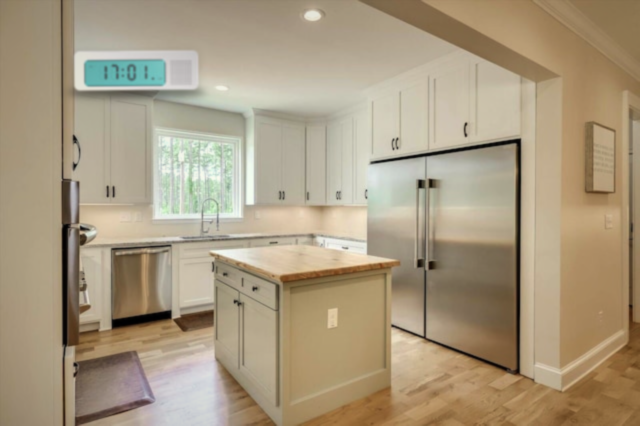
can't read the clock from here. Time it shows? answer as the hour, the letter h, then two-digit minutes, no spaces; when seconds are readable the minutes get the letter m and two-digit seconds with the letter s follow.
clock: 17h01
